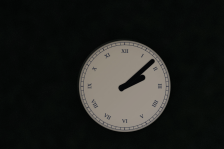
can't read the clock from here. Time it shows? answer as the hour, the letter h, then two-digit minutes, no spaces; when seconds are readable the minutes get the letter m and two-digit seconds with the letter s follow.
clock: 2h08
